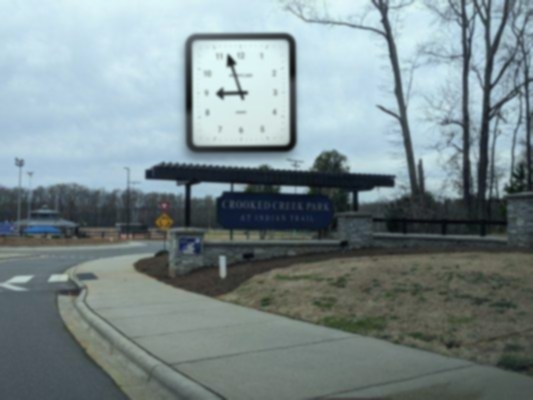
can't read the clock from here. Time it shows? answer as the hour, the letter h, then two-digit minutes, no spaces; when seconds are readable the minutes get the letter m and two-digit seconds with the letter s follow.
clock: 8h57
